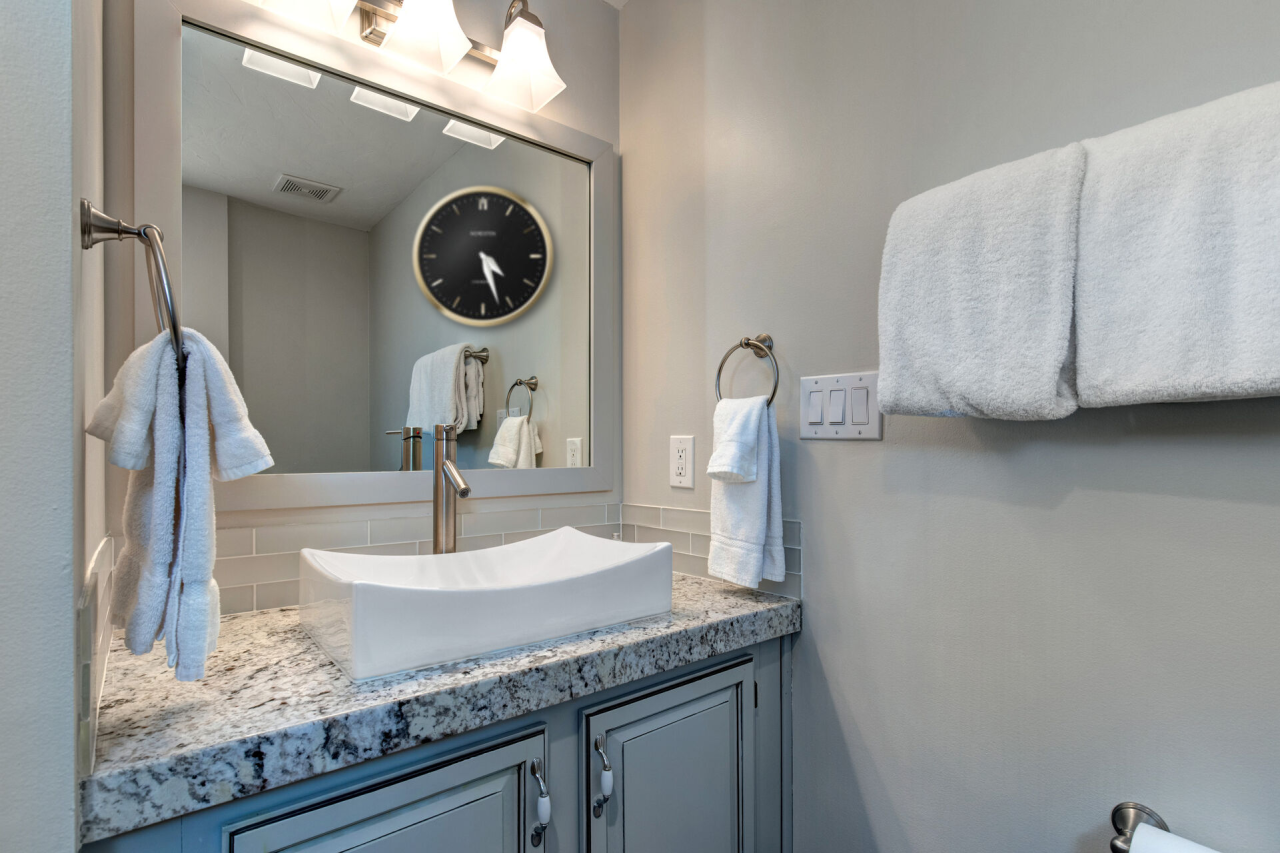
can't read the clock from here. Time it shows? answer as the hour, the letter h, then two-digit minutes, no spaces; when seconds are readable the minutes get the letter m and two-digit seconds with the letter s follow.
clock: 4h27
